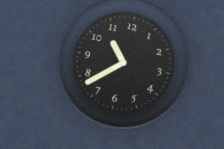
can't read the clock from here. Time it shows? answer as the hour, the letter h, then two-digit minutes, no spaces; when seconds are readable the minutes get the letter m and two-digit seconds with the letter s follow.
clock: 10h38
